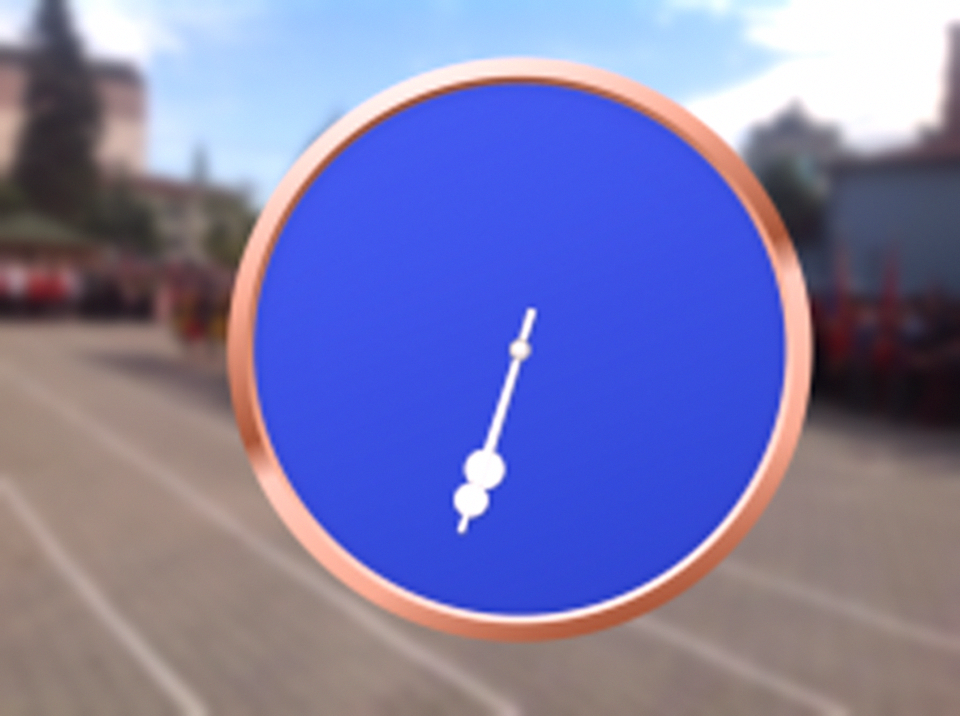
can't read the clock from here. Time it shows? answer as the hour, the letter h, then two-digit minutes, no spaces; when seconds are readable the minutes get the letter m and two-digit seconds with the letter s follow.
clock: 6h33
